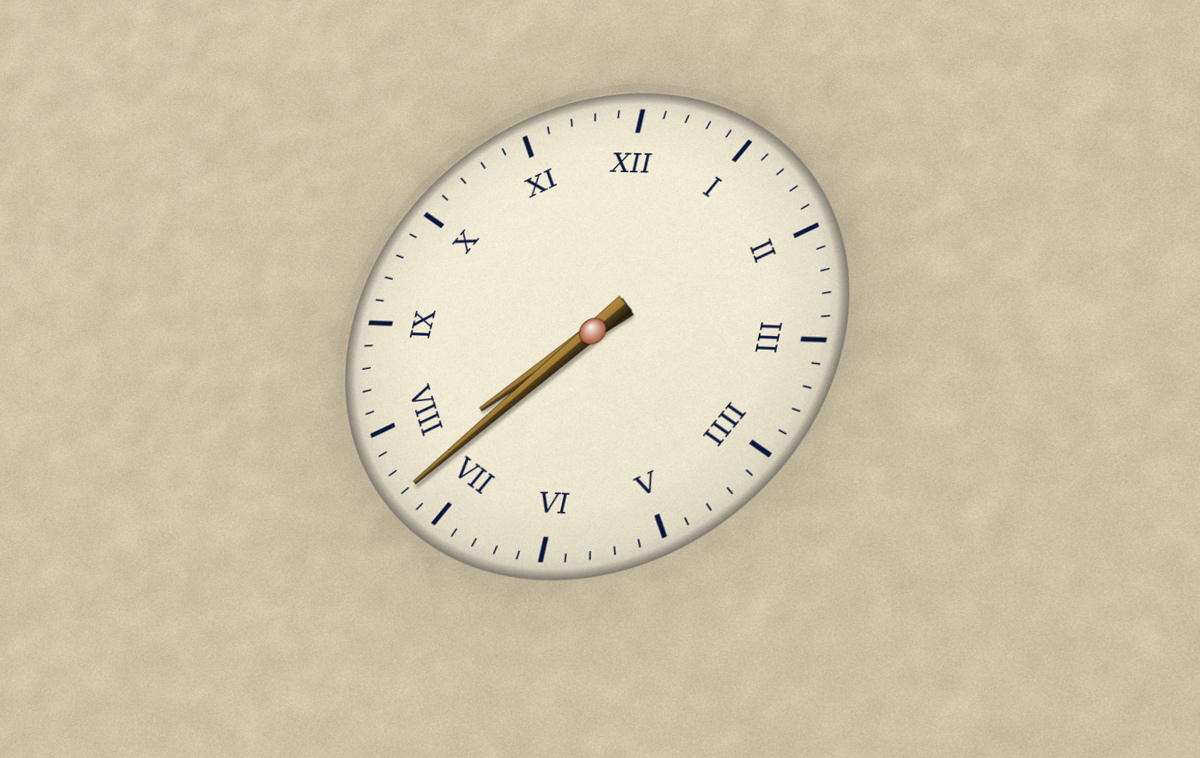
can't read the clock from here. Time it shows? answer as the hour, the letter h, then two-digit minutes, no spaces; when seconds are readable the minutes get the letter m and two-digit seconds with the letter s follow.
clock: 7h37
